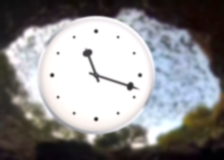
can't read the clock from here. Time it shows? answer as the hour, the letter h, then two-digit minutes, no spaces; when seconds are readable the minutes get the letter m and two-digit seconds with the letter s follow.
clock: 11h18
